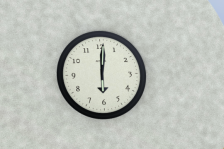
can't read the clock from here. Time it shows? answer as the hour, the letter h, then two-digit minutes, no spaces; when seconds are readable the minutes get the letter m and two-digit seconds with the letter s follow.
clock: 6h01
